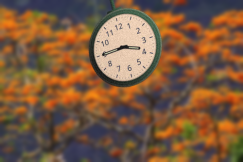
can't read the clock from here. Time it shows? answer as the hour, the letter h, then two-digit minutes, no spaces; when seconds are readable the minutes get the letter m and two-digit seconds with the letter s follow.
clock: 3h45
